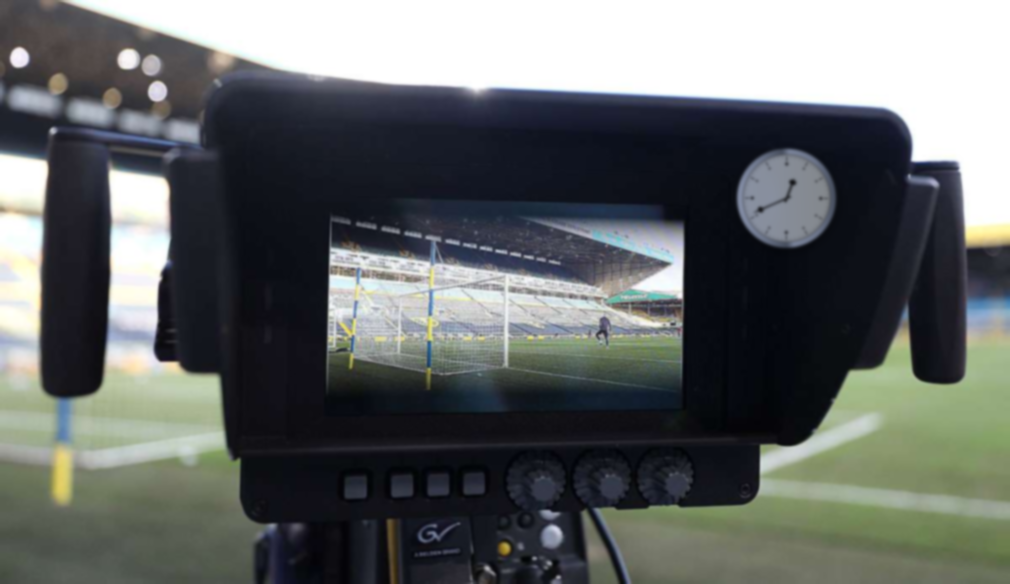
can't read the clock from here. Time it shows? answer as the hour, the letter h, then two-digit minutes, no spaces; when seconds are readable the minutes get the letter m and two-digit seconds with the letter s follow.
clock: 12h41
